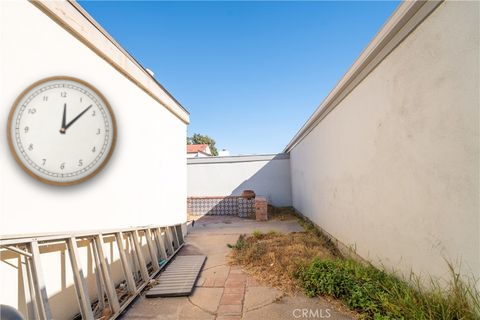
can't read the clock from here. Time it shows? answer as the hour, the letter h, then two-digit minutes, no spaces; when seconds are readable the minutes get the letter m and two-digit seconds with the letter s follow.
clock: 12h08
